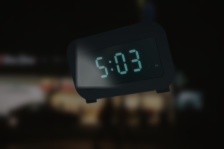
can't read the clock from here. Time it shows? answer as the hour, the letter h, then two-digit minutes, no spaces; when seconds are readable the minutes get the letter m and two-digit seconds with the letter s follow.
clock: 5h03
